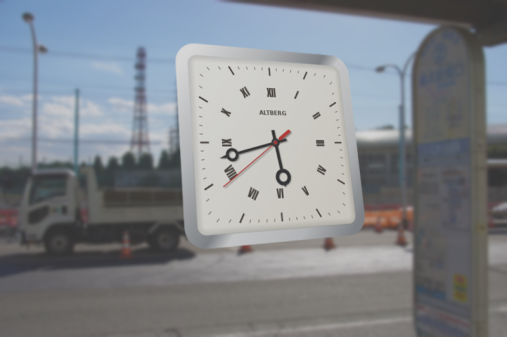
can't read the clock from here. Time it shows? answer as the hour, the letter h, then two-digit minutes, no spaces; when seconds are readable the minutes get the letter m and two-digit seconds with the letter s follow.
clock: 5h42m39s
